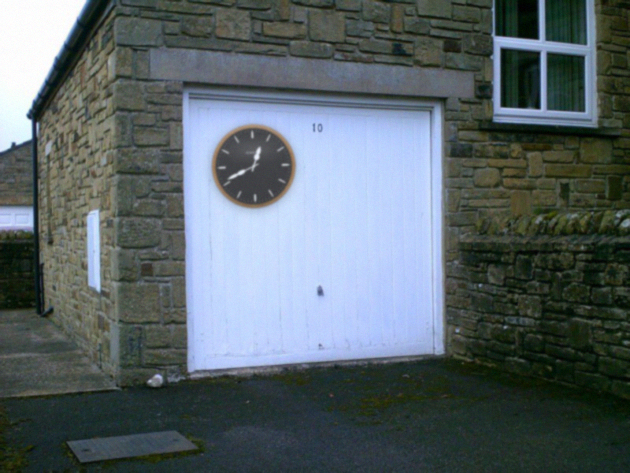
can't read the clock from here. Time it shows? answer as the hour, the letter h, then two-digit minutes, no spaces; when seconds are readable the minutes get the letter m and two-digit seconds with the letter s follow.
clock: 12h41
